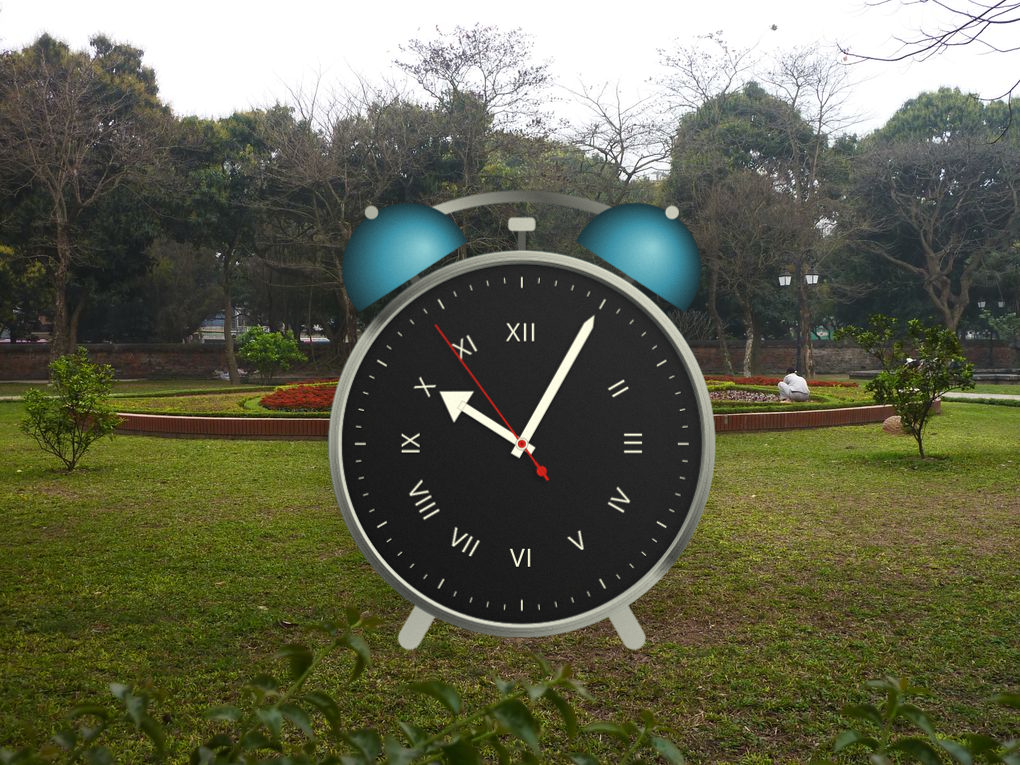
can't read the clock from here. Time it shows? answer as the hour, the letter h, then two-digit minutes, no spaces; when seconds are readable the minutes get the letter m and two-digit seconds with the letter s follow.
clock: 10h04m54s
